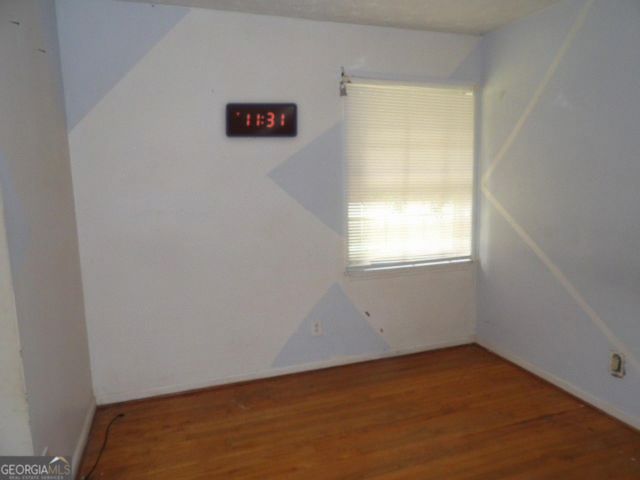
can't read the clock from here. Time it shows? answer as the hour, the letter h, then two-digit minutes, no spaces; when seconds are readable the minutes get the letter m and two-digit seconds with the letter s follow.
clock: 11h31
